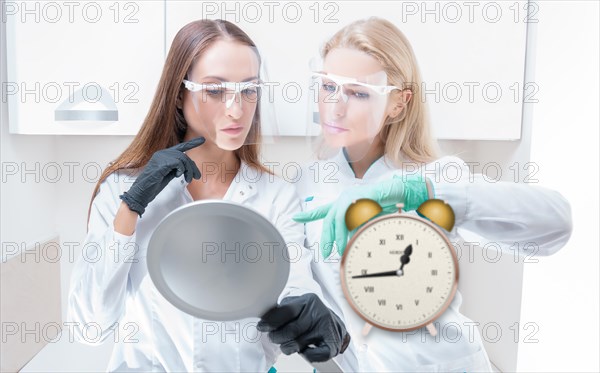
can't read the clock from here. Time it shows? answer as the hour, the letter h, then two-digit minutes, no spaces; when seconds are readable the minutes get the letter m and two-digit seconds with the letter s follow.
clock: 12h44
